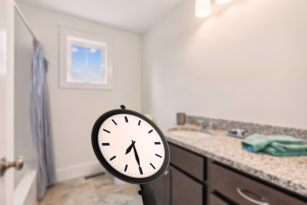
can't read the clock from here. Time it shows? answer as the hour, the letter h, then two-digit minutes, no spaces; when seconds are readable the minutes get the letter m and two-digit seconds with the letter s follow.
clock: 7h30
